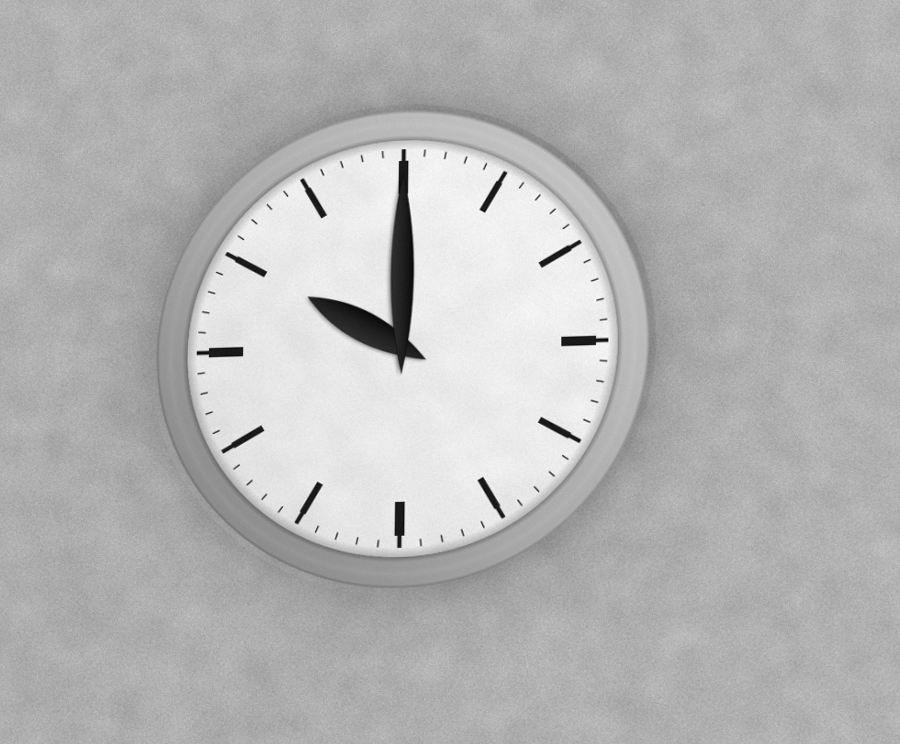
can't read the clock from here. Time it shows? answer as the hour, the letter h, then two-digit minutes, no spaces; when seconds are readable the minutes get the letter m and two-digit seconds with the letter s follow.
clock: 10h00
